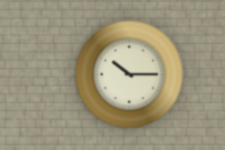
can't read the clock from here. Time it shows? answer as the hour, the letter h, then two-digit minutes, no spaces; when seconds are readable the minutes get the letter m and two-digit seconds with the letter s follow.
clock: 10h15
